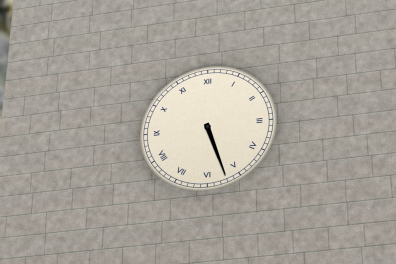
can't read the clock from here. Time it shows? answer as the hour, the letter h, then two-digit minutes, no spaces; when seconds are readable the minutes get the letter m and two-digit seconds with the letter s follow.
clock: 5h27
